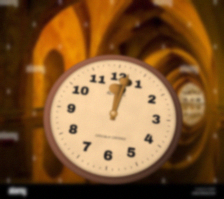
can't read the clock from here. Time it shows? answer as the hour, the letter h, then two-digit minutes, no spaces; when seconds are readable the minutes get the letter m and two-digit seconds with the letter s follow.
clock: 12h02
